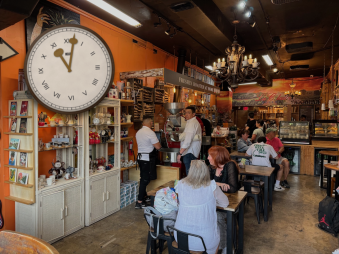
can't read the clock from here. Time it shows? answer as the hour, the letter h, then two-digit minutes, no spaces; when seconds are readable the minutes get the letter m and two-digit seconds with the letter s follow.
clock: 11h02
